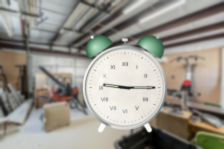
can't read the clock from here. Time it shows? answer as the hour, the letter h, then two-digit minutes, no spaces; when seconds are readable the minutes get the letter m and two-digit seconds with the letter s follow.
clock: 9h15
